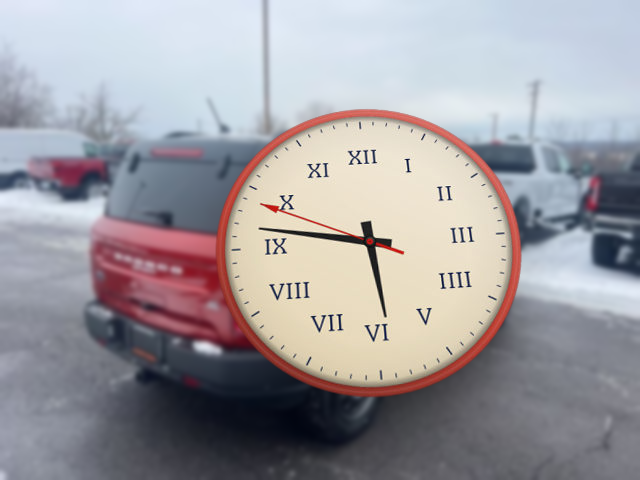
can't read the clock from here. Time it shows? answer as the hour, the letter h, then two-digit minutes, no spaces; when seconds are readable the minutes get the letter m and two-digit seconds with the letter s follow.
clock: 5h46m49s
